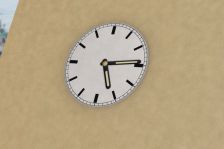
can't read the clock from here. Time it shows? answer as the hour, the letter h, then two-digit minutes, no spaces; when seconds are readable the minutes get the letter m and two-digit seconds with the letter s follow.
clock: 5h14
